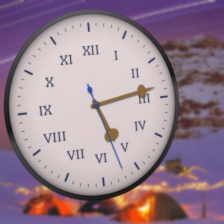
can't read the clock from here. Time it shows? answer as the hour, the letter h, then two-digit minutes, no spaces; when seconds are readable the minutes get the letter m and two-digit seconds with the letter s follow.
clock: 5h13m27s
